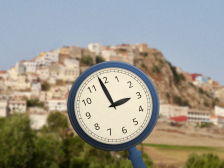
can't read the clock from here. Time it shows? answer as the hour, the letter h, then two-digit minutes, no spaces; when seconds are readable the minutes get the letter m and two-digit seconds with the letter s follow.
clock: 2h59
